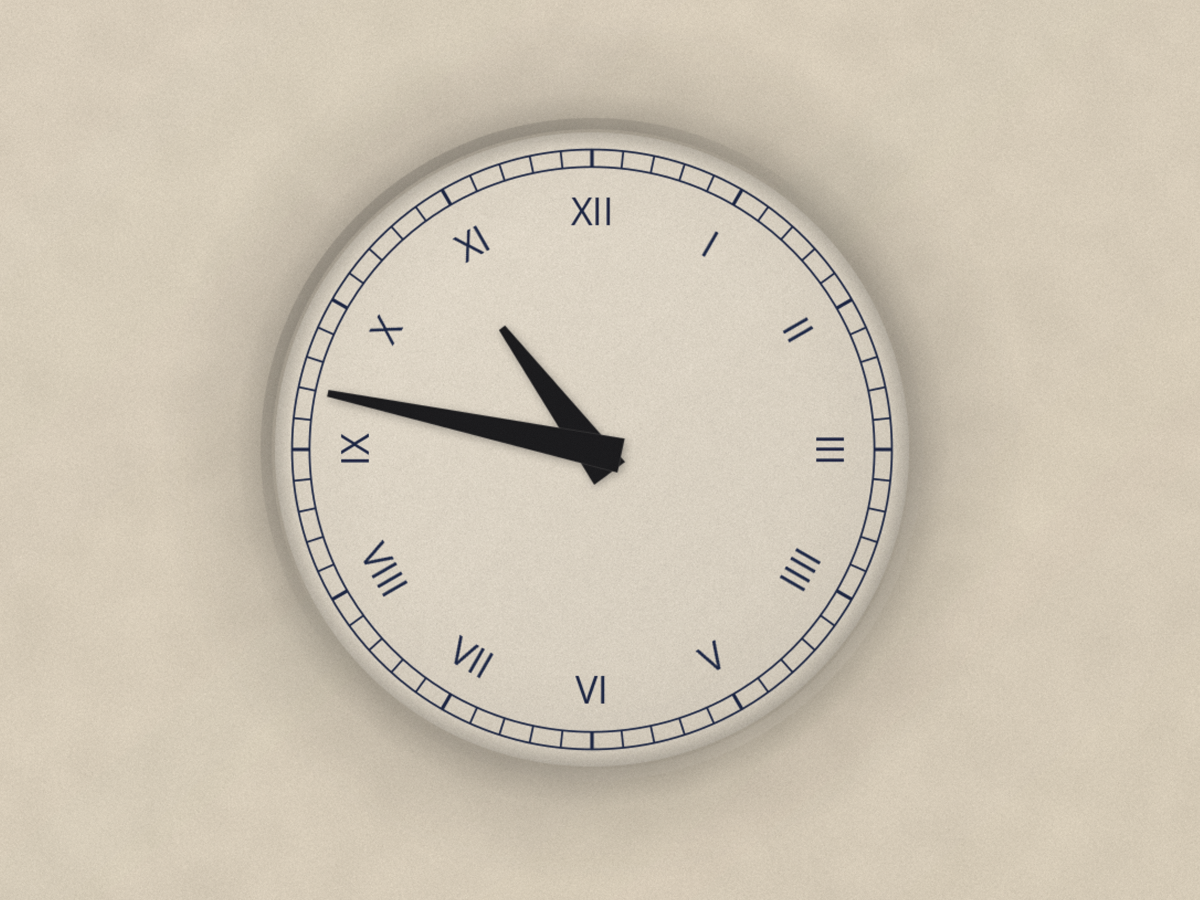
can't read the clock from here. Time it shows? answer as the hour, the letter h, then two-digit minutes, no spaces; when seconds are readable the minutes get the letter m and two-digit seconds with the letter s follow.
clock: 10h47
